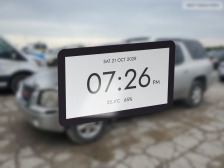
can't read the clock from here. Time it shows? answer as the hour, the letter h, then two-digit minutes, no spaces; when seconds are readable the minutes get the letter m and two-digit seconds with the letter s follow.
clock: 7h26
